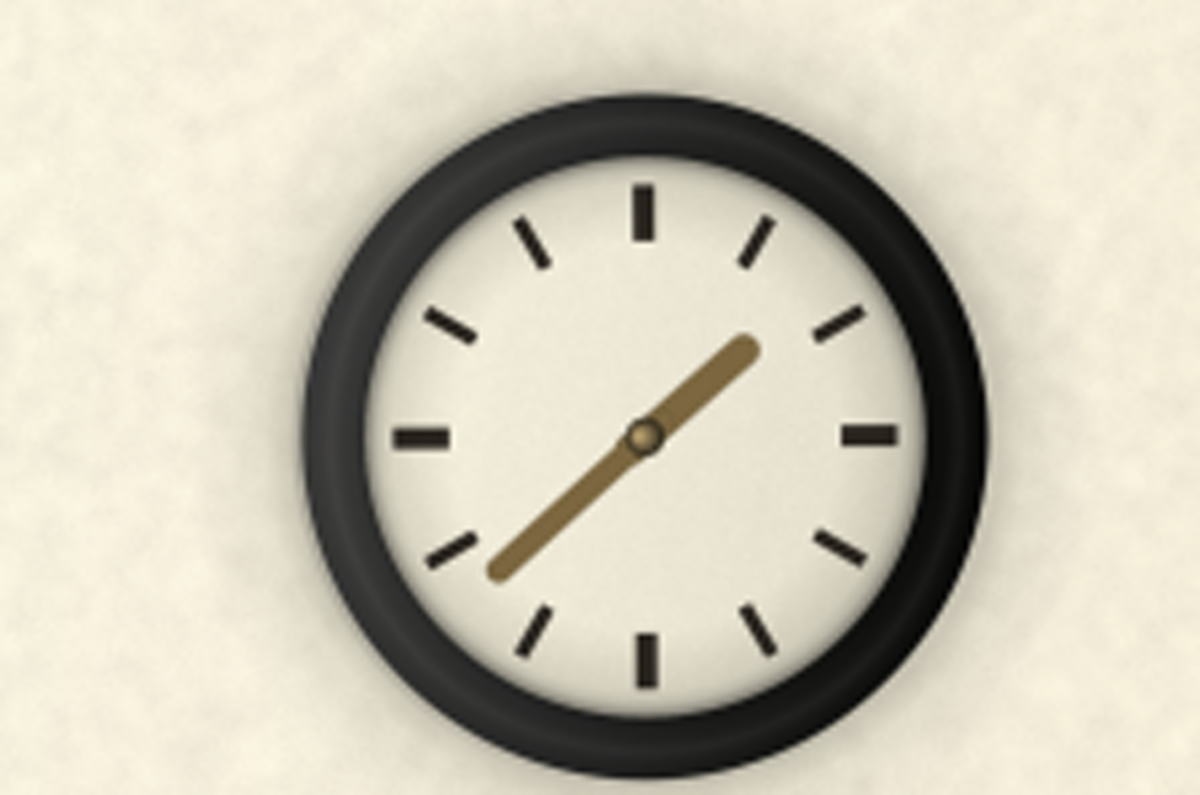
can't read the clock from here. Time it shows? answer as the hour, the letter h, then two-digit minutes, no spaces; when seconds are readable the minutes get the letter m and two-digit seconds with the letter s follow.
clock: 1h38
